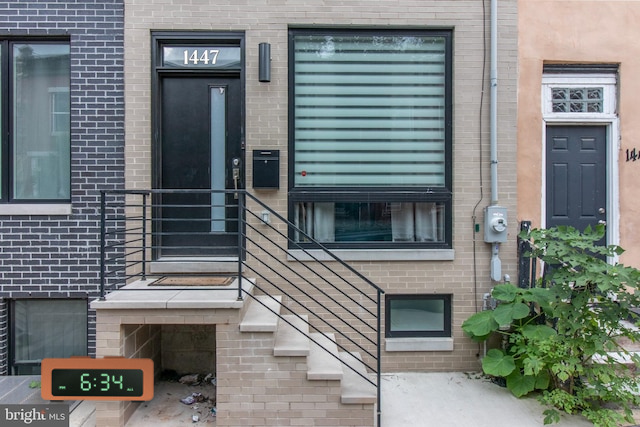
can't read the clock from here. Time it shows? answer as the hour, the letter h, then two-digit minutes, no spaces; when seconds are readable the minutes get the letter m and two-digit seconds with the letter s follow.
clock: 6h34
